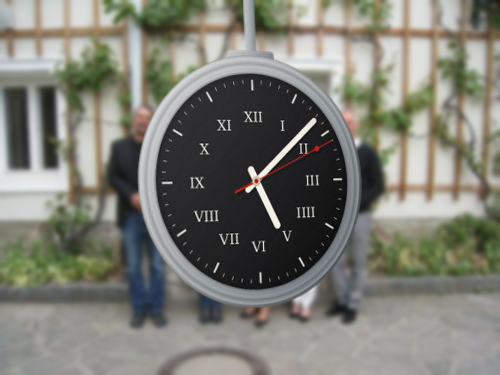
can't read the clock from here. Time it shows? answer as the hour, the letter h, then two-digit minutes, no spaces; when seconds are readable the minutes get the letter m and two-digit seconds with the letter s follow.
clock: 5h08m11s
